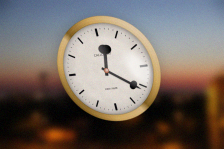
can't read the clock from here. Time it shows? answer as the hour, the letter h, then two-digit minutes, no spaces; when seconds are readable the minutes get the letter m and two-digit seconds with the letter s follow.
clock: 12h21
